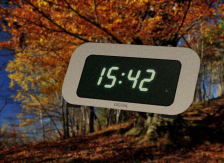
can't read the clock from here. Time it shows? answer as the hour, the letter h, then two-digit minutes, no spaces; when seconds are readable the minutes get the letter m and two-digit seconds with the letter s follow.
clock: 15h42
